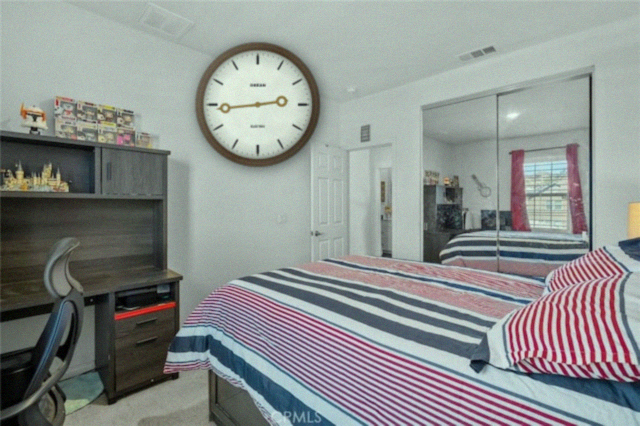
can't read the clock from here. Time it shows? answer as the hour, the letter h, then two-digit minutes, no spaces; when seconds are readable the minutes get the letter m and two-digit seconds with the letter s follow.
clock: 2h44
